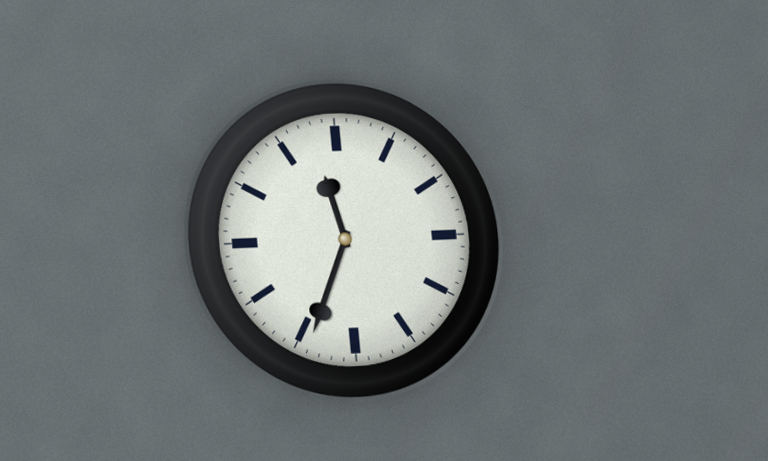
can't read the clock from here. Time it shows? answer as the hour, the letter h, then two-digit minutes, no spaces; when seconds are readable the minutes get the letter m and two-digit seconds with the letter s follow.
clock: 11h34
